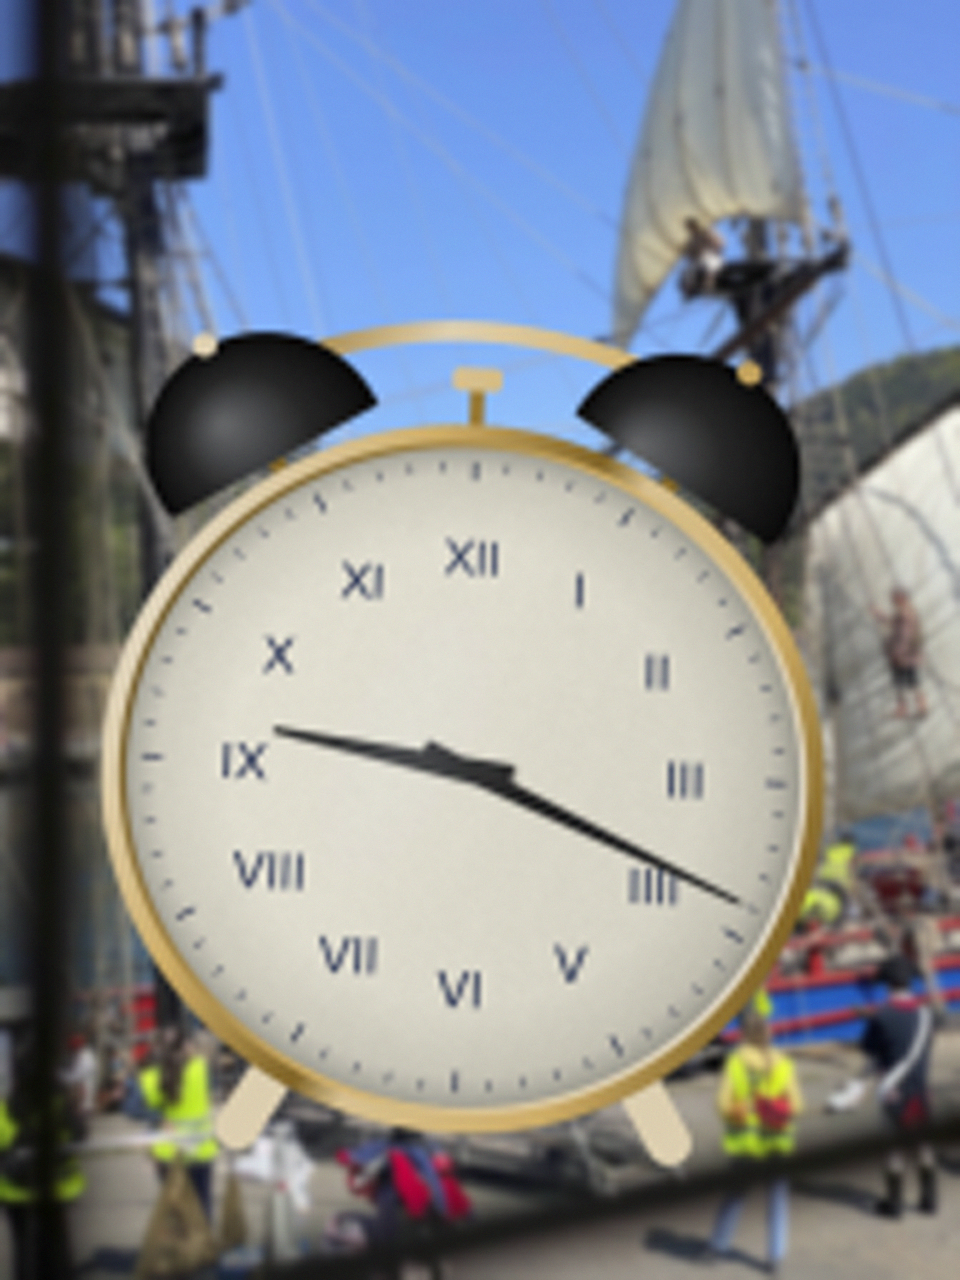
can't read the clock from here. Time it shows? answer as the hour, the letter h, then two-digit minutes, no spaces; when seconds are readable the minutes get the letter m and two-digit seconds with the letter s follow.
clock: 9h19
